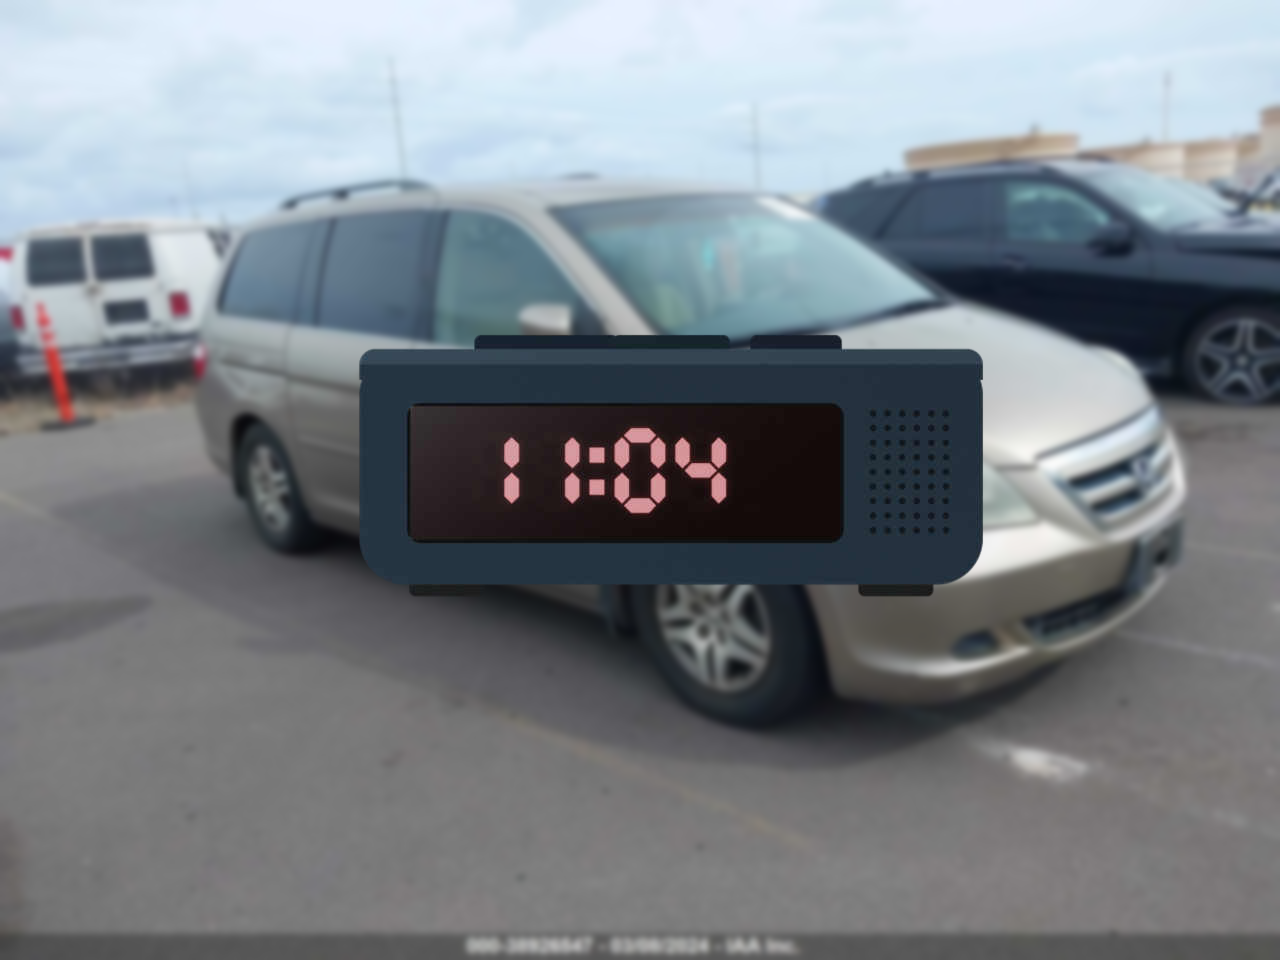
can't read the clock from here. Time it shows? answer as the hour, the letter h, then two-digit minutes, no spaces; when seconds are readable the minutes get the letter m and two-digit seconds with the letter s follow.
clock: 11h04
